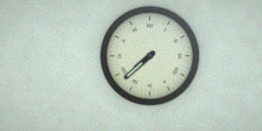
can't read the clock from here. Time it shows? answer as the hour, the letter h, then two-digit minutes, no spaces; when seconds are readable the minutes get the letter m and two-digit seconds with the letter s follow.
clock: 7h38
